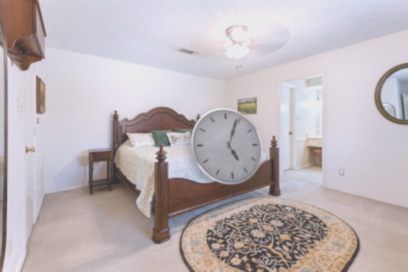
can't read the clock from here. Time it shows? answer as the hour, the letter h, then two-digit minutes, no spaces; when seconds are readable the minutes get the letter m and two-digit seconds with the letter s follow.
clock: 5h04
